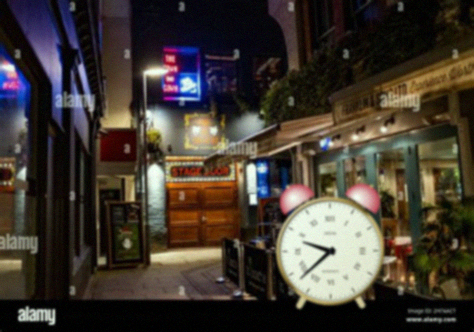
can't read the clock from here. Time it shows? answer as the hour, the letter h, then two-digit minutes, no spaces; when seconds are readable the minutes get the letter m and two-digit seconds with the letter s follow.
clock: 9h38
